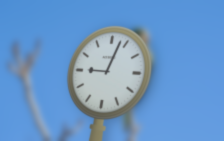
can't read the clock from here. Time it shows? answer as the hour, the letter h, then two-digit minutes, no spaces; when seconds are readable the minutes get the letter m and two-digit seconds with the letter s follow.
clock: 9h03
